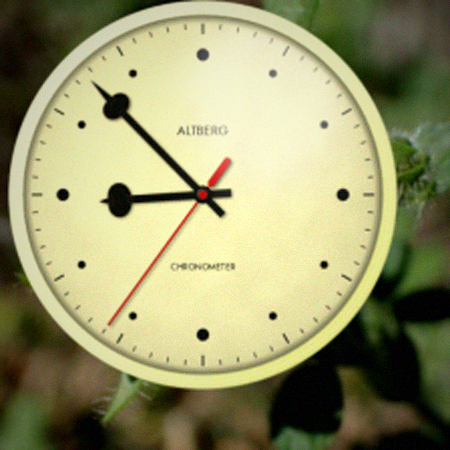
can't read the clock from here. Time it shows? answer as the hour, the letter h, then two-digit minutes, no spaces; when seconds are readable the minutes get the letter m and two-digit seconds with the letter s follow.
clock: 8h52m36s
